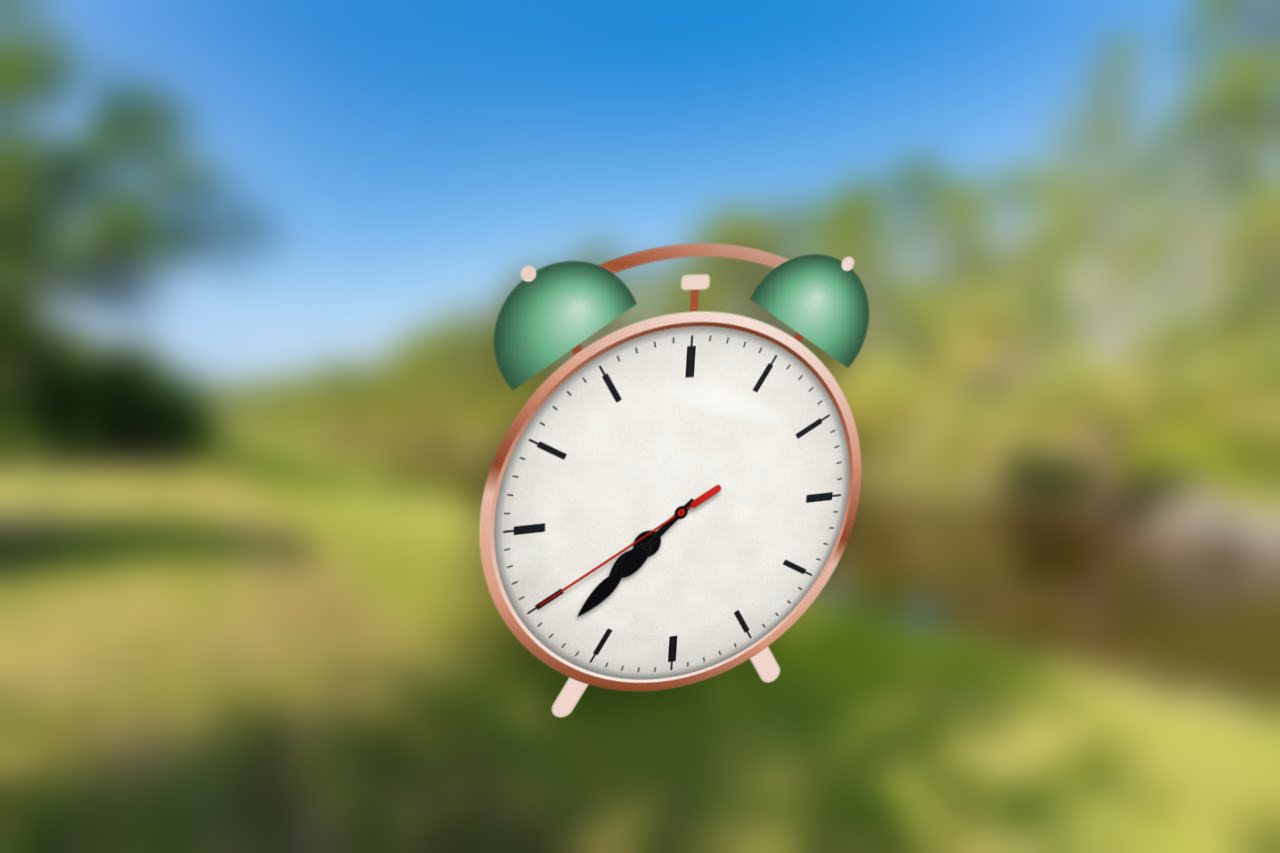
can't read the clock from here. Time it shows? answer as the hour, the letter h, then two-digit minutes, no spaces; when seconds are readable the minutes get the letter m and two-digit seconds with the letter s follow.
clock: 7h37m40s
